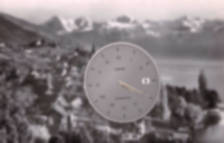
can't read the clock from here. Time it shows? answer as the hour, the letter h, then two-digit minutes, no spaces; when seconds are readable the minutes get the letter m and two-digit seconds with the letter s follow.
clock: 4h20
